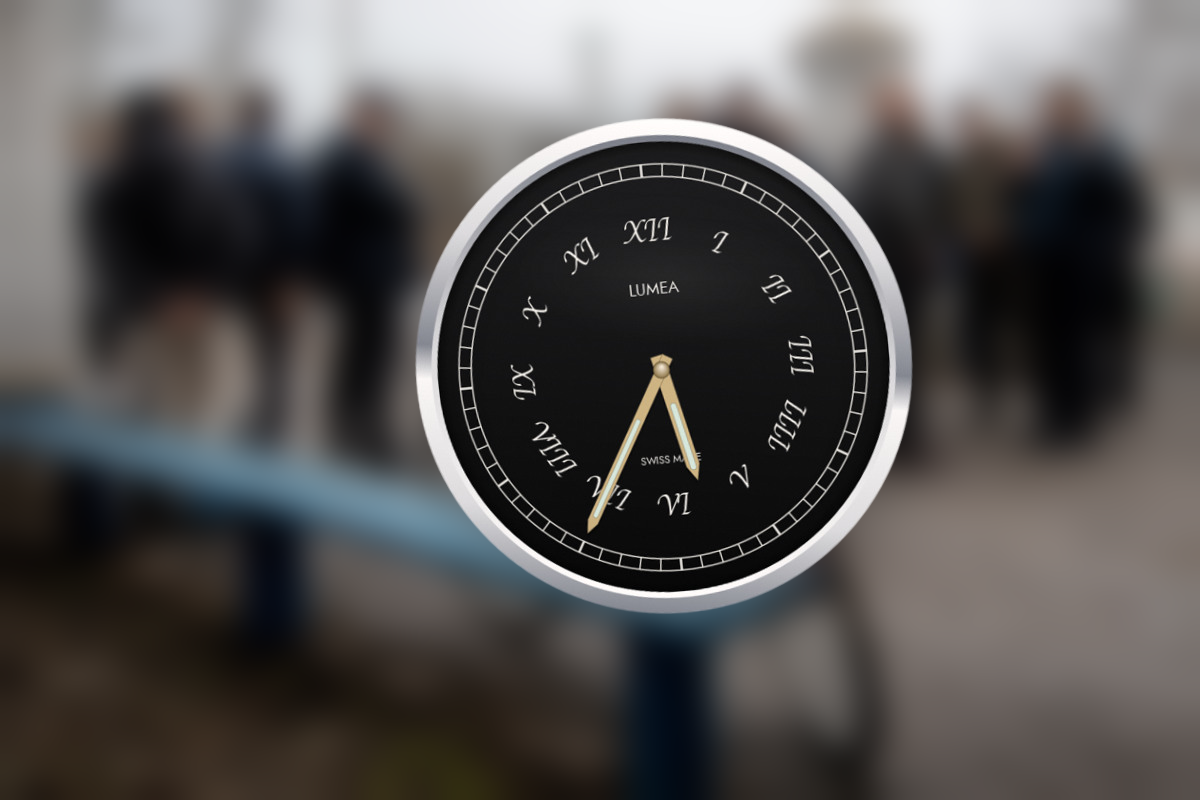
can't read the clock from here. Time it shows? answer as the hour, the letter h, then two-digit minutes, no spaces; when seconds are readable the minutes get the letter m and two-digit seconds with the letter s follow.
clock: 5h35
